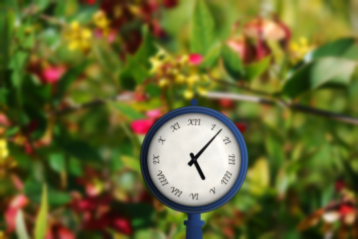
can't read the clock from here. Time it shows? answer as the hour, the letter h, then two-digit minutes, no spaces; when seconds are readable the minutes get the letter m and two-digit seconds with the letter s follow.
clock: 5h07
